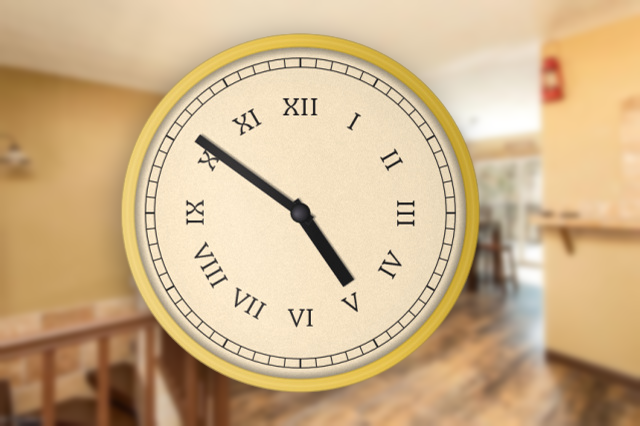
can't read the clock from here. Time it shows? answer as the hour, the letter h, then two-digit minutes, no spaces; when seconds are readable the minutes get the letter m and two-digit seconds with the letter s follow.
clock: 4h51
